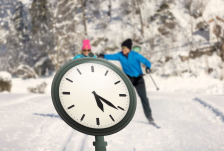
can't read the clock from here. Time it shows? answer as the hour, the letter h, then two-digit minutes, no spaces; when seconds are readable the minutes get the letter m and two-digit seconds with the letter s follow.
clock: 5h21
